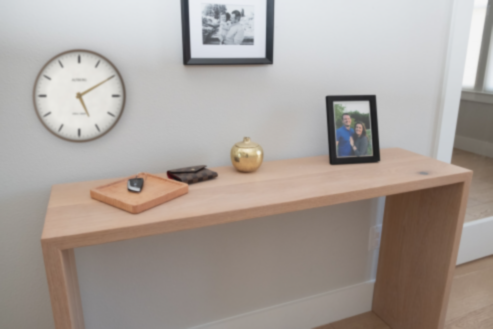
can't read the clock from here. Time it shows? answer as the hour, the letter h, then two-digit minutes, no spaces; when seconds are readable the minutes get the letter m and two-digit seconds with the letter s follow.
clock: 5h10
